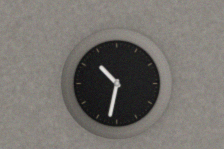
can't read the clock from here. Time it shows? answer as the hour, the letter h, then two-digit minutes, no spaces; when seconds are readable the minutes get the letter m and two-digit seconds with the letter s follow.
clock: 10h32
